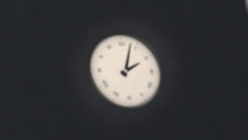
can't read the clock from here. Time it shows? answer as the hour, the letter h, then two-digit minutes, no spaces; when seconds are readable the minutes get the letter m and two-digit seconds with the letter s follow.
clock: 2h03
